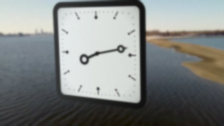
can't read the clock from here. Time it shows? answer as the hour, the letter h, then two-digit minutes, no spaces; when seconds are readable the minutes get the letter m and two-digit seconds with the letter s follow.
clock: 8h13
